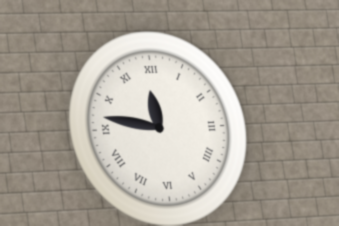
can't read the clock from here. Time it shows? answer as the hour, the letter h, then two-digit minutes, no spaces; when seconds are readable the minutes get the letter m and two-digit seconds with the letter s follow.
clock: 11h47
